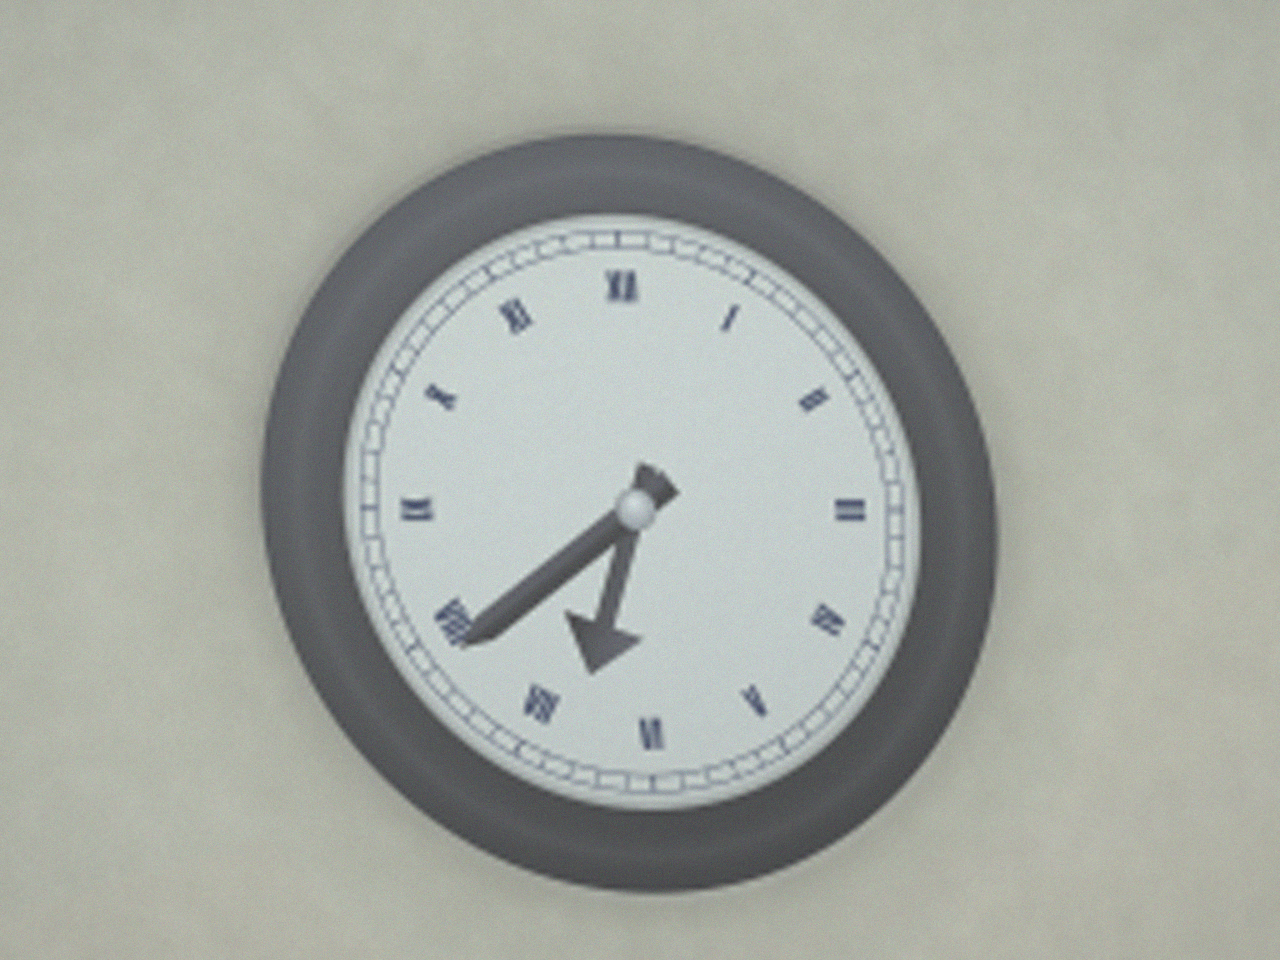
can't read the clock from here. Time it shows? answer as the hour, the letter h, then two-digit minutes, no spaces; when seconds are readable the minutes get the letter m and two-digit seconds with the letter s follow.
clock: 6h39
